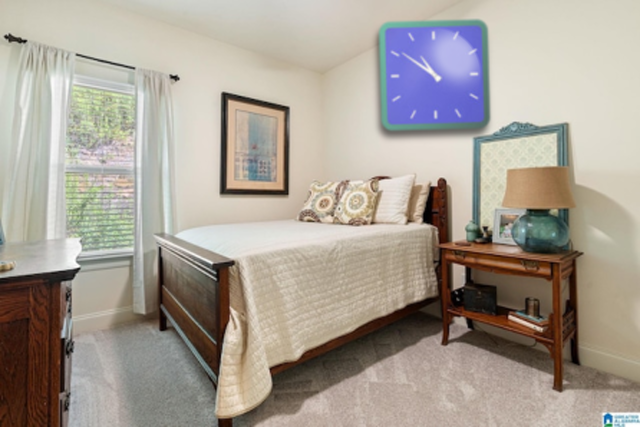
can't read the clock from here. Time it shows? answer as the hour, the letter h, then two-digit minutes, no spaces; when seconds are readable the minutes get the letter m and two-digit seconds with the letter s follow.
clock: 10h51
